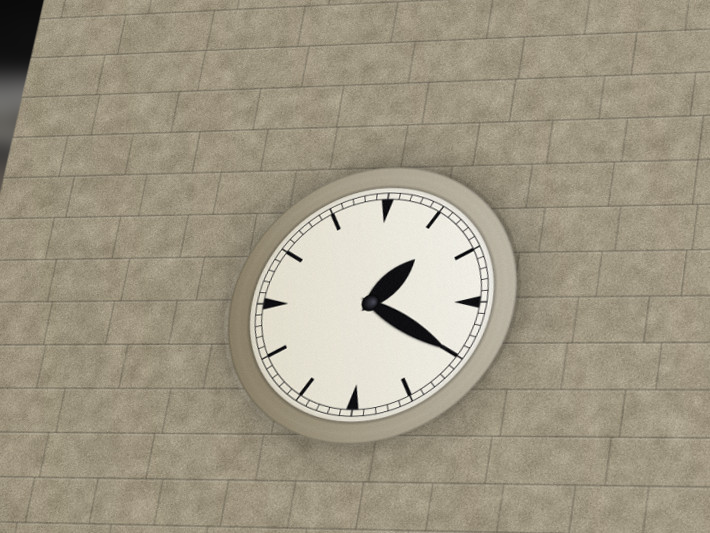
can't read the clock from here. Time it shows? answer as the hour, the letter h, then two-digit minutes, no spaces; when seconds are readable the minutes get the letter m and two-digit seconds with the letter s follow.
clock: 1h20
